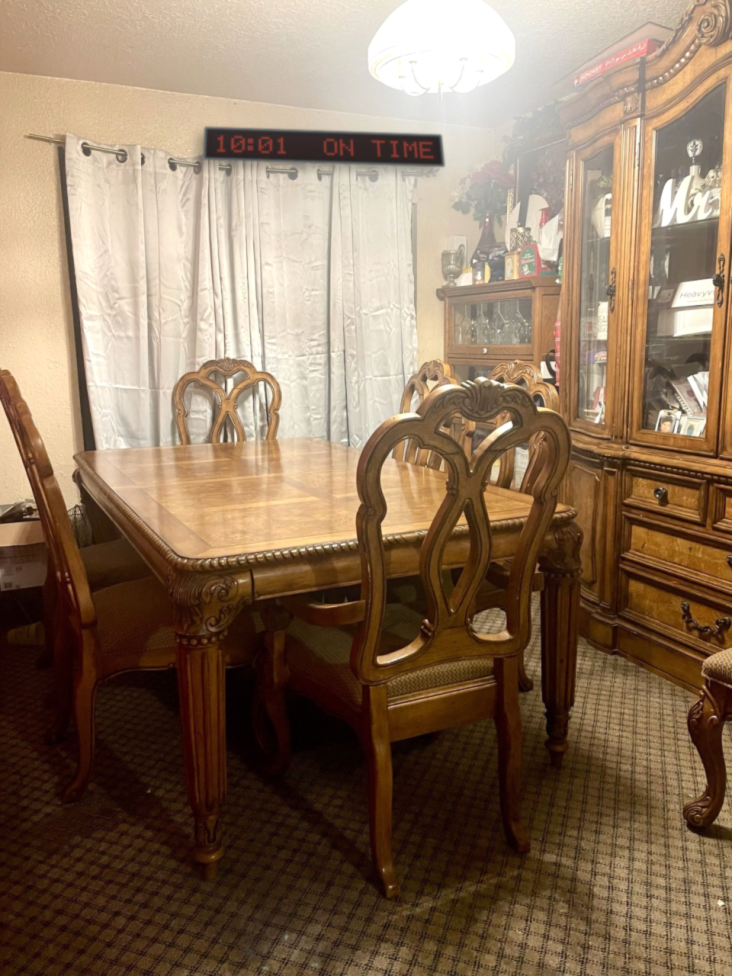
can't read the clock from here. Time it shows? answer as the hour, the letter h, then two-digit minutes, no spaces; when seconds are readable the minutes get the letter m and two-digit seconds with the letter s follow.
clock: 10h01
